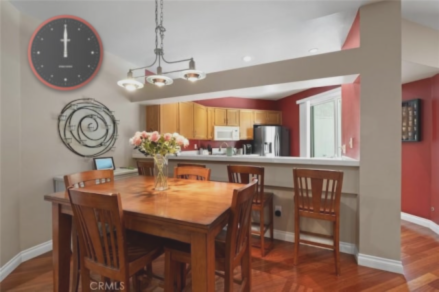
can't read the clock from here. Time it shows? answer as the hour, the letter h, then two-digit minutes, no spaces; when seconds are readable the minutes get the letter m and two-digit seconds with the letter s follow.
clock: 12h00
